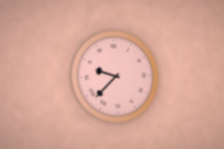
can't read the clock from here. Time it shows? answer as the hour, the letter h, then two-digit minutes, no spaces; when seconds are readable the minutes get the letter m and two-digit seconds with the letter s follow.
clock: 9h38
